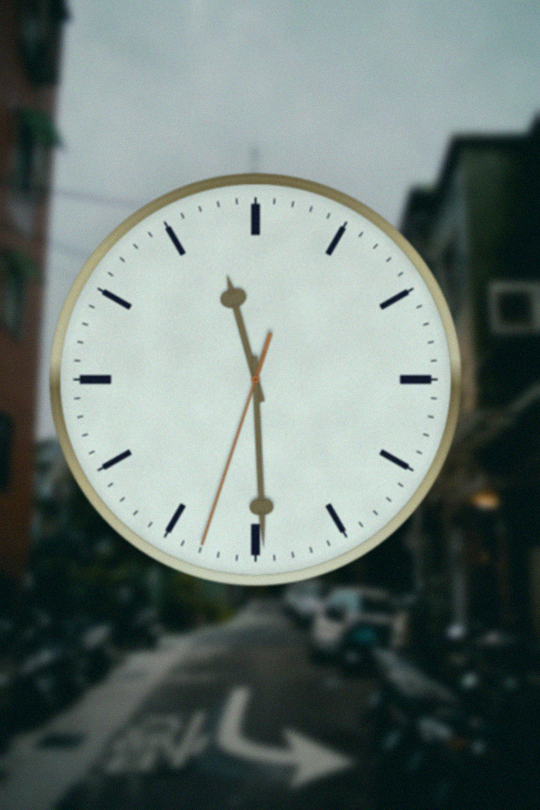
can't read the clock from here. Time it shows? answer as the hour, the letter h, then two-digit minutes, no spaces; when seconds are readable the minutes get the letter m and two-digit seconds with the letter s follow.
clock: 11h29m33s
